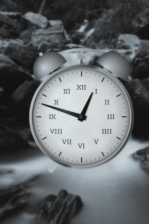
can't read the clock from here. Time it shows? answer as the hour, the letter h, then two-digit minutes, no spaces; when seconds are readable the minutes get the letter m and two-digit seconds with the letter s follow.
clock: 12h48
